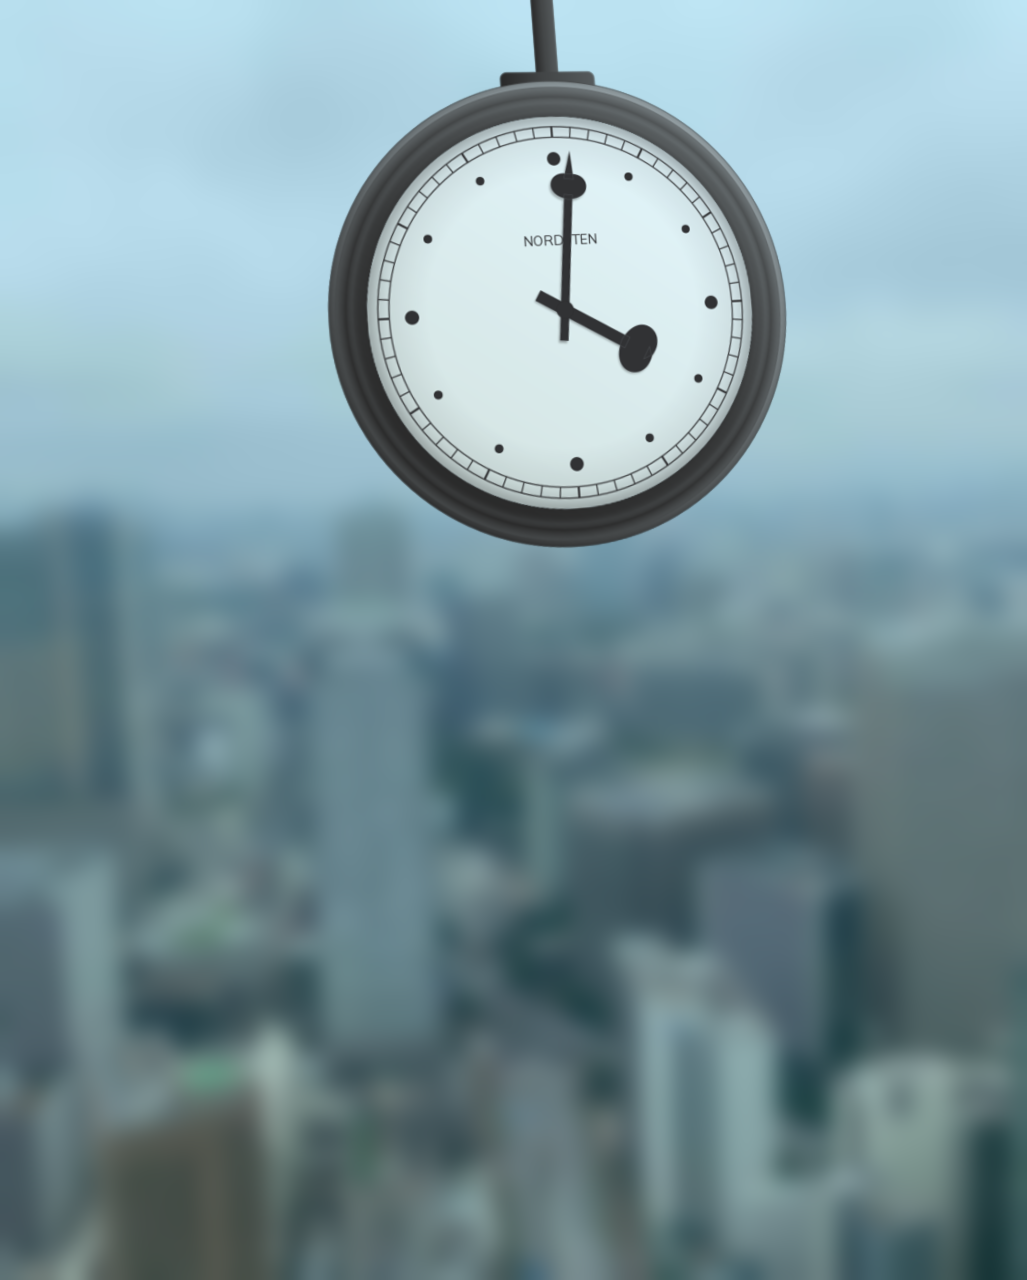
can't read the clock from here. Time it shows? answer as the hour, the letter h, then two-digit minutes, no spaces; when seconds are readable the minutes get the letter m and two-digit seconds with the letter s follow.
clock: 4h01
